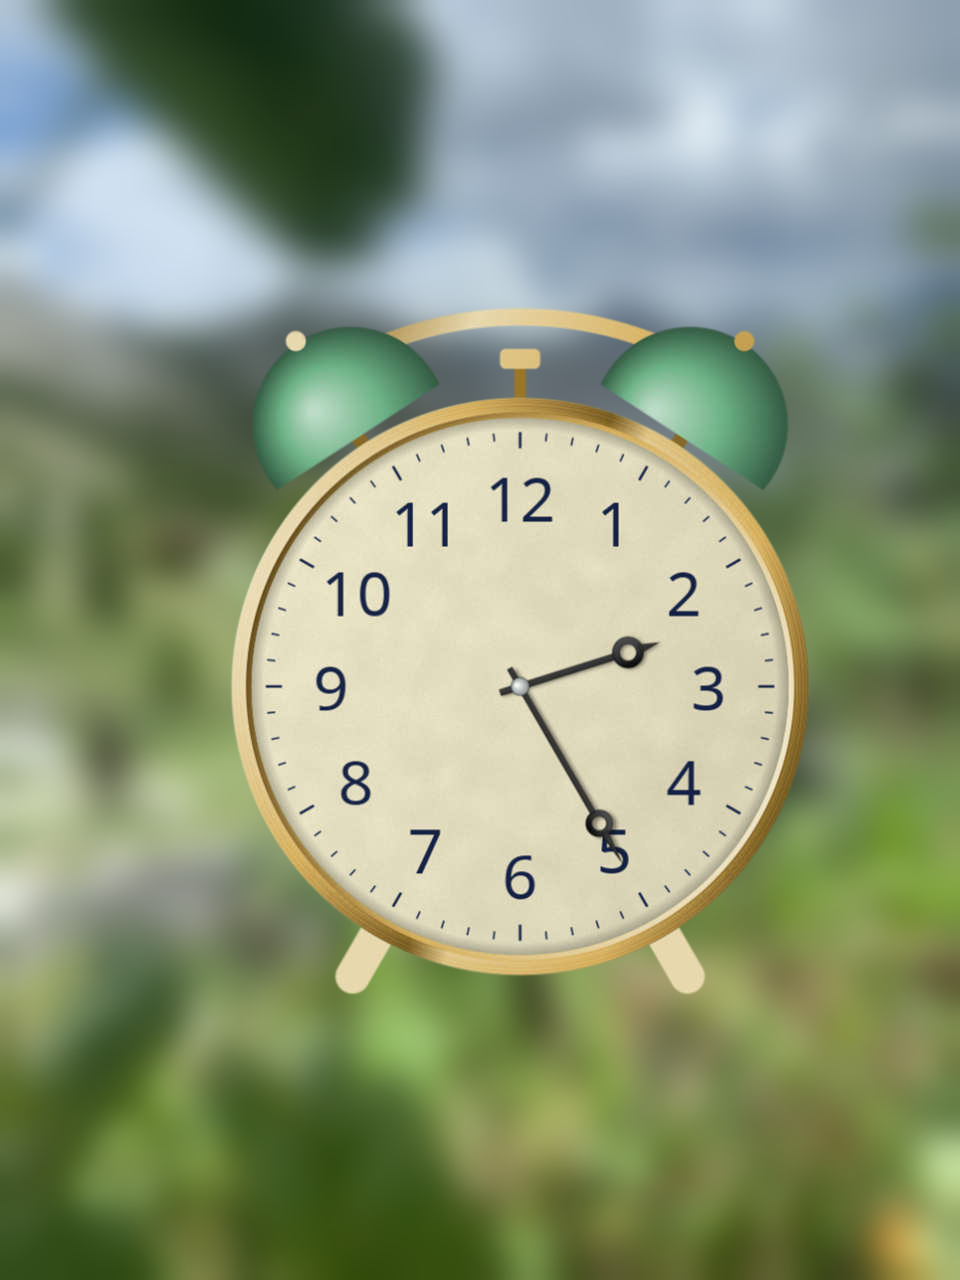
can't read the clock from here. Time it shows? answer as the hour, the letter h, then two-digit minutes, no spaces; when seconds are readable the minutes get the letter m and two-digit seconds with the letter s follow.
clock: 2h25
